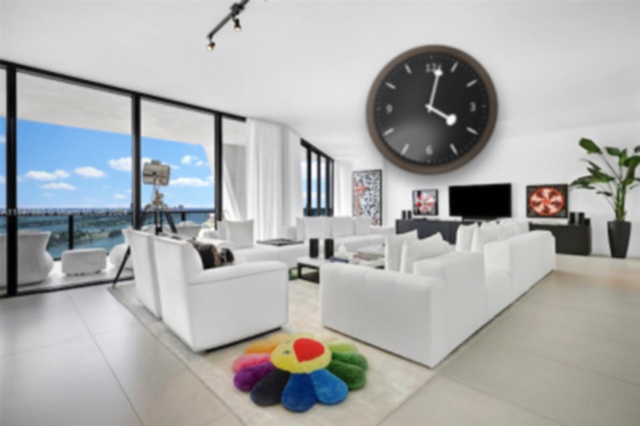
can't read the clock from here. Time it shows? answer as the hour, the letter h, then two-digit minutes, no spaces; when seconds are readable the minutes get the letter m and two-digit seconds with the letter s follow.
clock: 4h02
